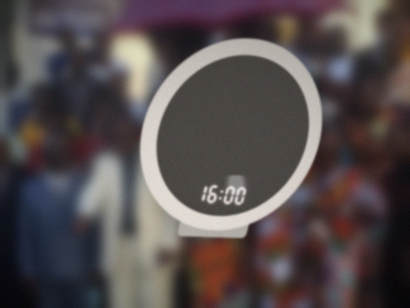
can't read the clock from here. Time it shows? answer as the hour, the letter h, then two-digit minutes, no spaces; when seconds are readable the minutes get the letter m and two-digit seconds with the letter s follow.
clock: 16h00
